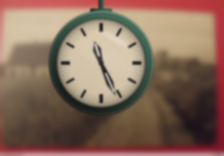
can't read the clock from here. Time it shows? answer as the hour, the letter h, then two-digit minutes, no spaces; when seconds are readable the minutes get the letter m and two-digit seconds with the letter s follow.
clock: 11h26
